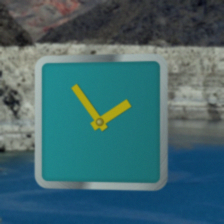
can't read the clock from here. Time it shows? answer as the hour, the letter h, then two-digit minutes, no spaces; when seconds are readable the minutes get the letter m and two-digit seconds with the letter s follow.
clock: 1h54
